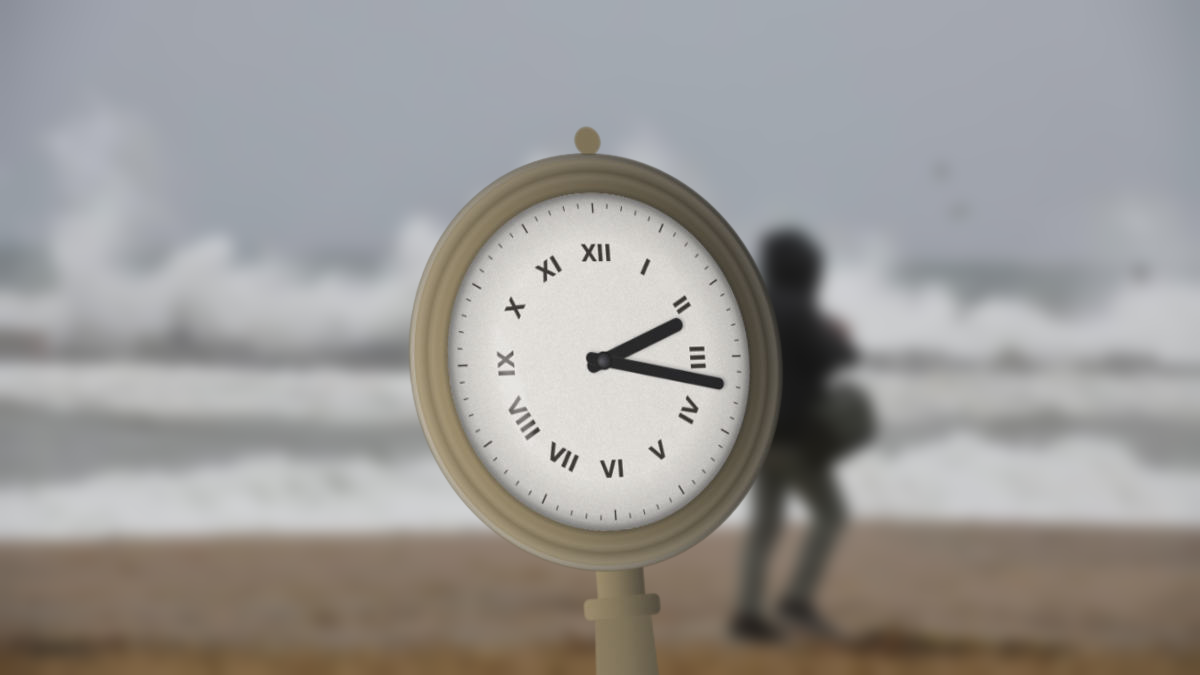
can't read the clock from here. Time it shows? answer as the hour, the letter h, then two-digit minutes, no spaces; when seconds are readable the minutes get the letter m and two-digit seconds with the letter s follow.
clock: 2h17
